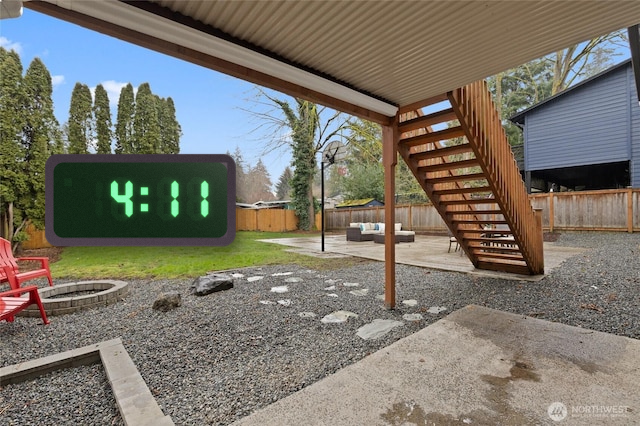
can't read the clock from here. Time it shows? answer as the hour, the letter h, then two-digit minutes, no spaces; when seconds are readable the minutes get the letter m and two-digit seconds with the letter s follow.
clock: 4h11
